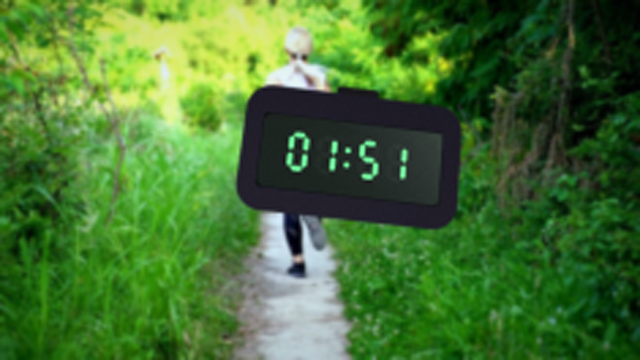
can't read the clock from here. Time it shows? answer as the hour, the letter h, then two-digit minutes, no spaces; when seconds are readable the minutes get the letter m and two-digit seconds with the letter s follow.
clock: 1h51
